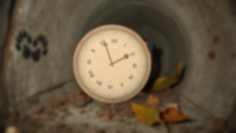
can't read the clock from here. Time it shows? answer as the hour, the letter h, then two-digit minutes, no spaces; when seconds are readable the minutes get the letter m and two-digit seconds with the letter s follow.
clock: 1h56
